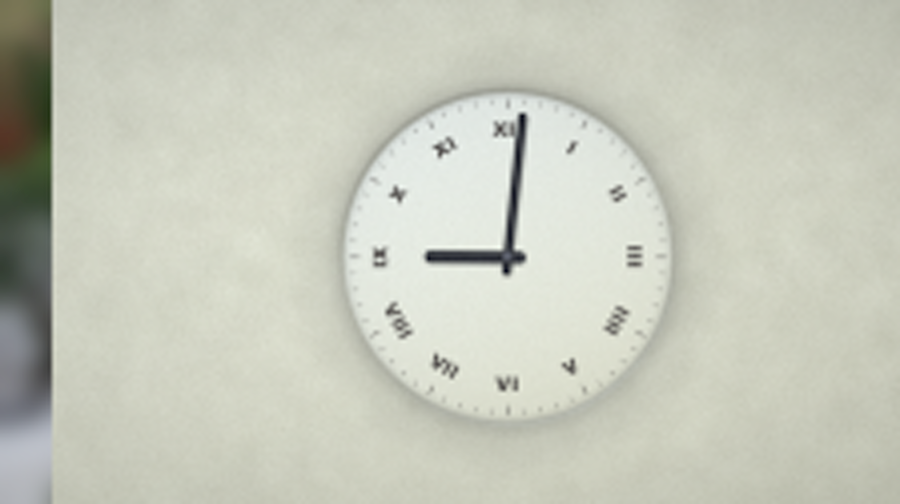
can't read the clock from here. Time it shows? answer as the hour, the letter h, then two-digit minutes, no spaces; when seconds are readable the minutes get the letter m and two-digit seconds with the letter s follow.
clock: 9h01
